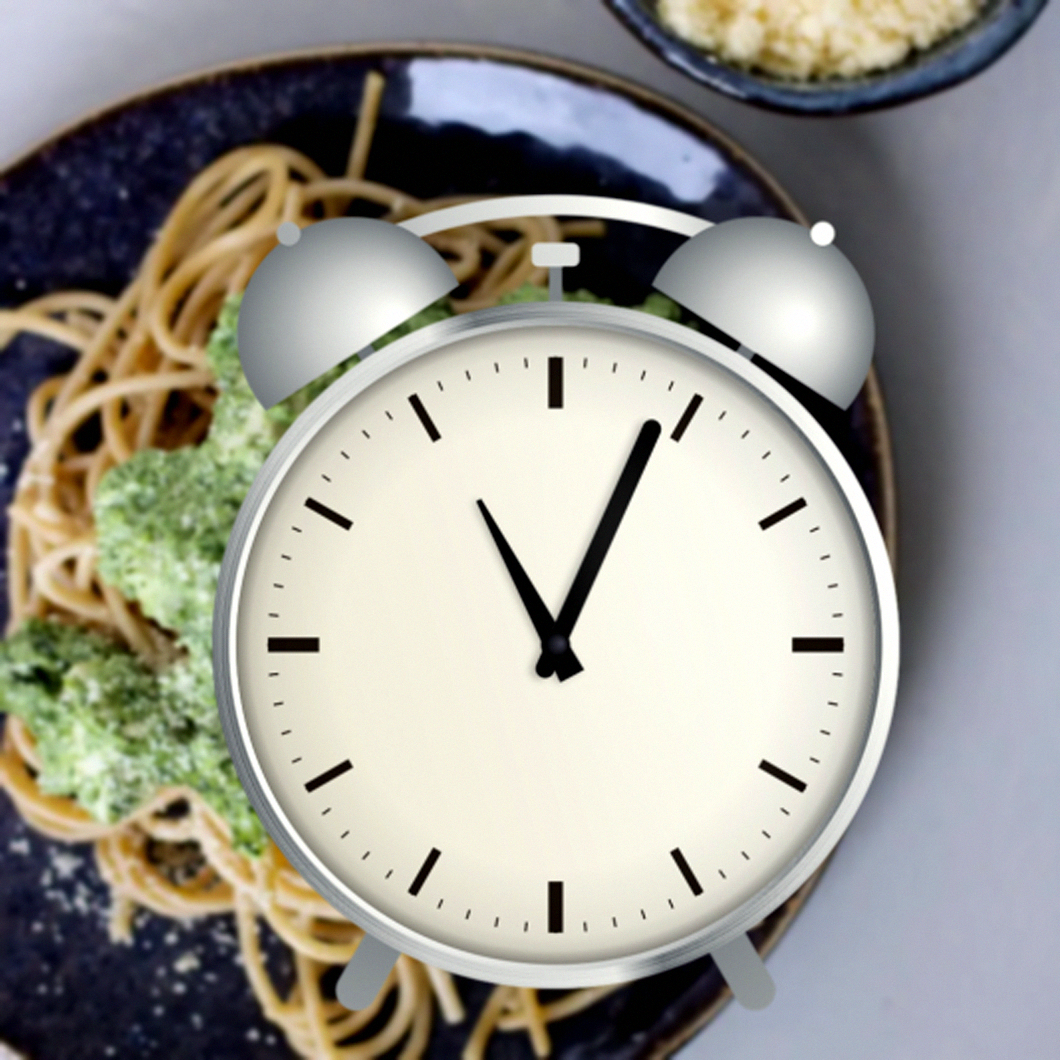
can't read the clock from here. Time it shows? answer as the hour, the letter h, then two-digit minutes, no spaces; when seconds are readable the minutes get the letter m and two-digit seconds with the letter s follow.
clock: 11h04
